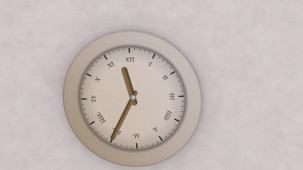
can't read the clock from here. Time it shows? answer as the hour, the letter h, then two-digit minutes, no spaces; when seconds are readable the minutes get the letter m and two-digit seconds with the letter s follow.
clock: 11h35
